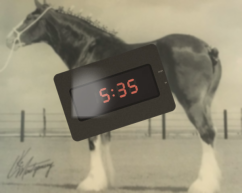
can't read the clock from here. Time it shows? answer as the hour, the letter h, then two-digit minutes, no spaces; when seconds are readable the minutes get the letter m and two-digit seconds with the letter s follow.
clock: 5h35
